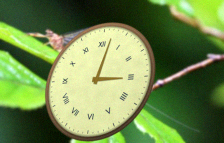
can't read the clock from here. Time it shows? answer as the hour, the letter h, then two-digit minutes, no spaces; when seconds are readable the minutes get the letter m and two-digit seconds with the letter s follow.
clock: 3h02
